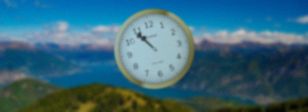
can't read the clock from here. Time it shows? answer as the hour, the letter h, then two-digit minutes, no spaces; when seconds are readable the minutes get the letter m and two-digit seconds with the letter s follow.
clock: 10h54
